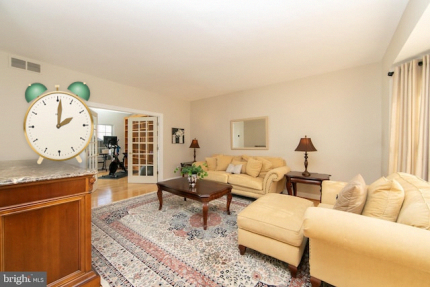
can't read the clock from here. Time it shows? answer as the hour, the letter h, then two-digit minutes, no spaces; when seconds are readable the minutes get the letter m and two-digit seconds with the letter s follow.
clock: 2h01
